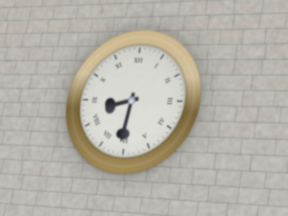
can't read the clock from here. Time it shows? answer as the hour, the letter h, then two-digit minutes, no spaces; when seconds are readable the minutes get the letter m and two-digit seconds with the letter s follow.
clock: 8h31
